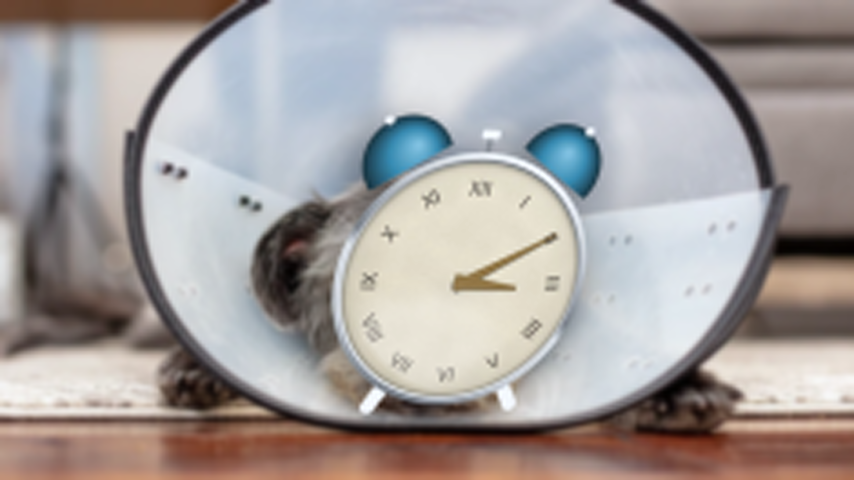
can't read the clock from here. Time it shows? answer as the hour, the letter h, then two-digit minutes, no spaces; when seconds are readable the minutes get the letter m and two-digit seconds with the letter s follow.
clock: 3h10
